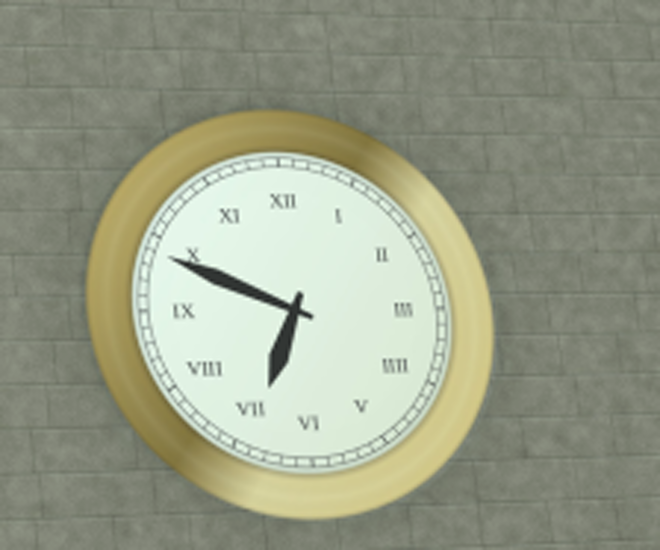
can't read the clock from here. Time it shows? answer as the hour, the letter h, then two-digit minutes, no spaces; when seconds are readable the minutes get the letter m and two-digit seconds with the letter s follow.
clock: 6h49
